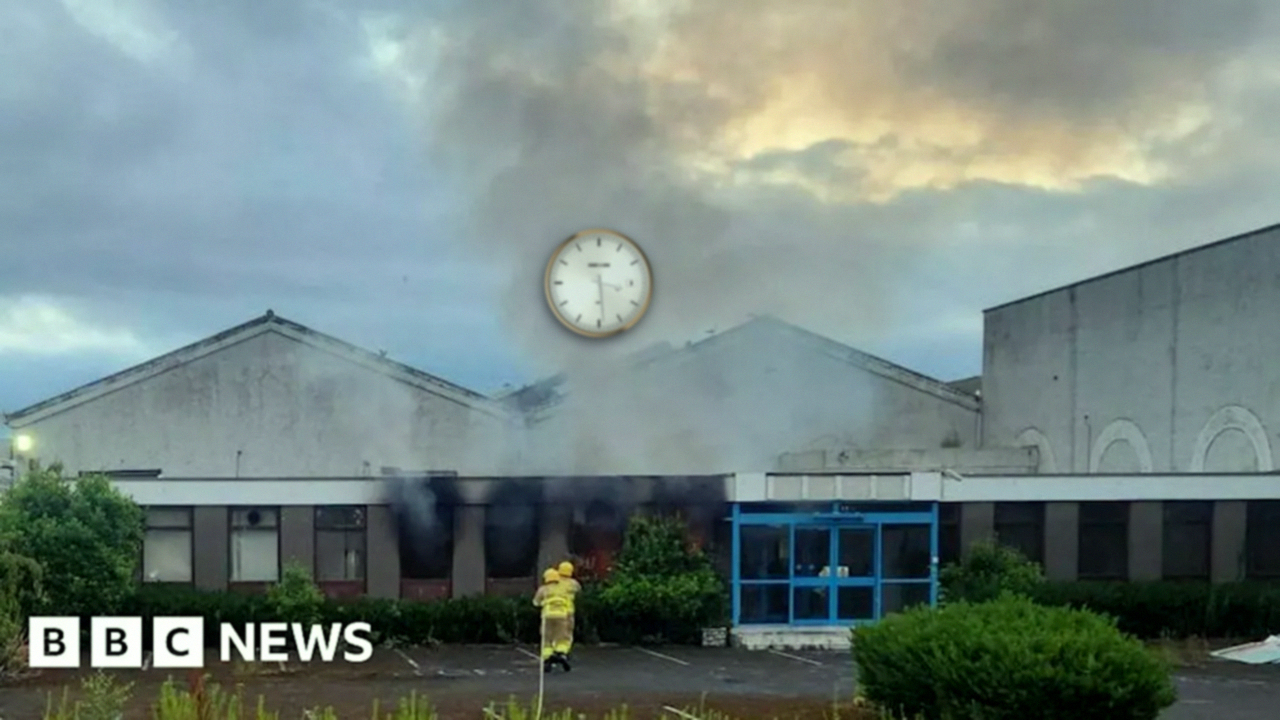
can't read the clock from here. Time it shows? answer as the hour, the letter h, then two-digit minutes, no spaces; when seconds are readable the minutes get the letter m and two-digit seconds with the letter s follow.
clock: 3h29
